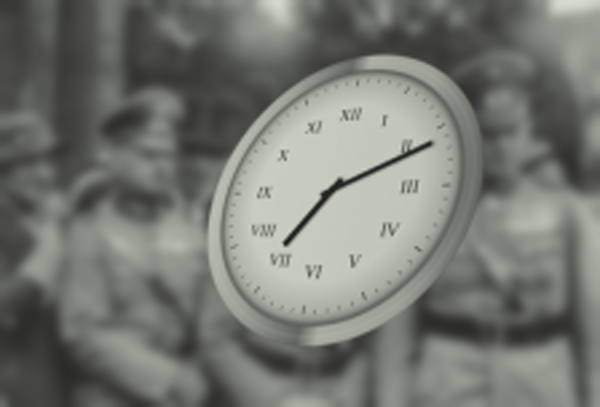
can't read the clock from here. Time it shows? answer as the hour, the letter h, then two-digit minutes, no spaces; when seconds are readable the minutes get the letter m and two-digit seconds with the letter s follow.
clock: 7h11
